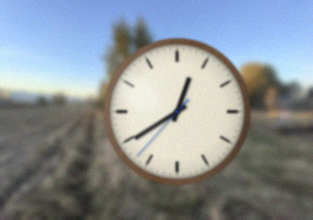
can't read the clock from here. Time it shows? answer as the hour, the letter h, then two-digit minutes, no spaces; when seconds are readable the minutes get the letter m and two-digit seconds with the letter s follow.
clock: 12h39m37s
